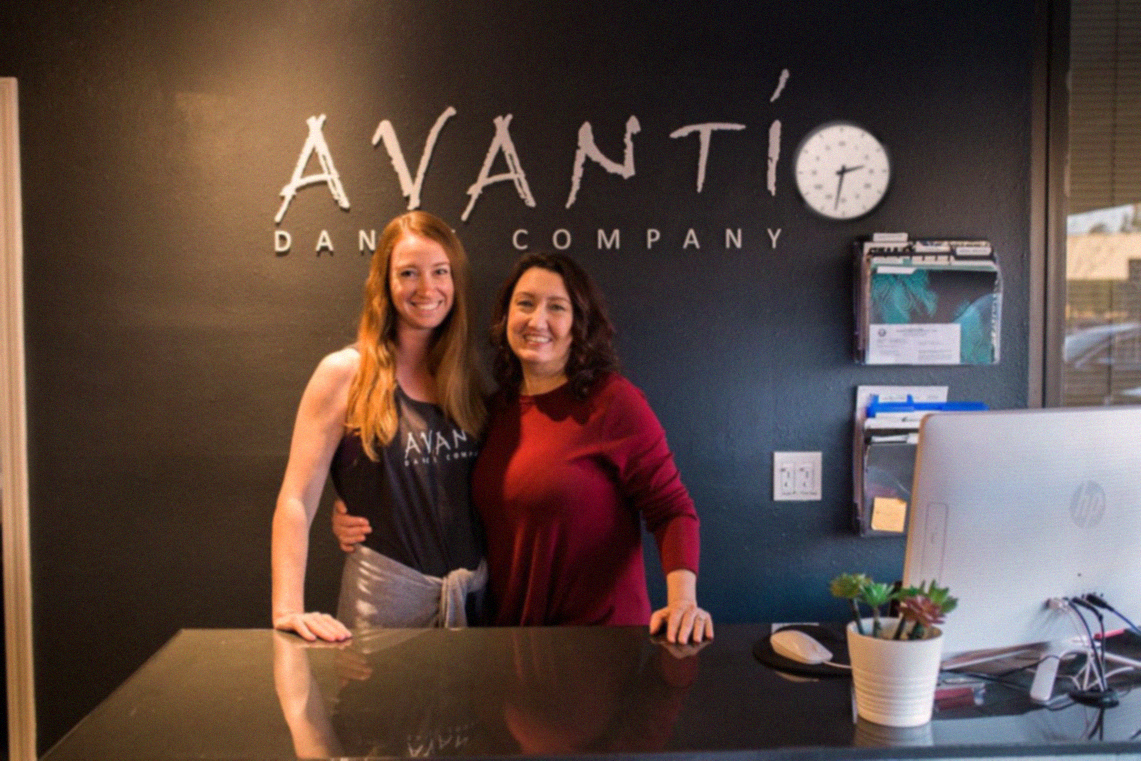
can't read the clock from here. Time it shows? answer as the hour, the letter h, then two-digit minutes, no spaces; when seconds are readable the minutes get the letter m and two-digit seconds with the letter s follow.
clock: 2h32
